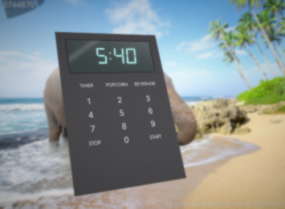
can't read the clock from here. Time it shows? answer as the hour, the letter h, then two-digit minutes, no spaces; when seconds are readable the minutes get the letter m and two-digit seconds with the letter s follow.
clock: 5h40
